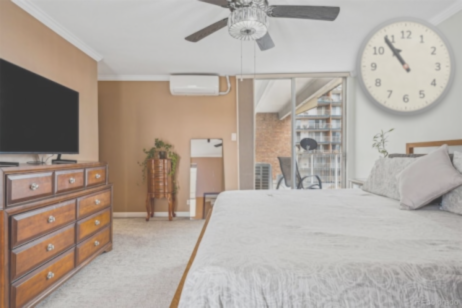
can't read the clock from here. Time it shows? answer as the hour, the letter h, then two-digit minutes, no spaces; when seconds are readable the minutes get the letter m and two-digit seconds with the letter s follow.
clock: 10h54
